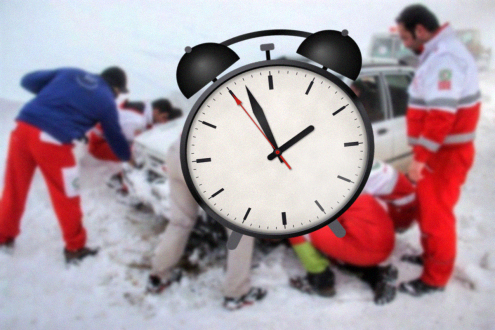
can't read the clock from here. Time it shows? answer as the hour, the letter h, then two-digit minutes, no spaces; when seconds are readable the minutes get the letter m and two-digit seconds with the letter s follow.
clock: 1h56m55s
